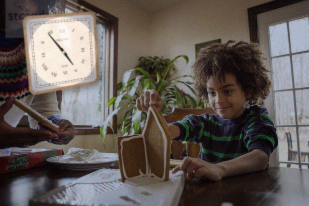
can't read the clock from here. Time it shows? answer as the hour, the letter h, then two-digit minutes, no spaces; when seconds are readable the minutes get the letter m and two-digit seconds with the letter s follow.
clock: 4h54
